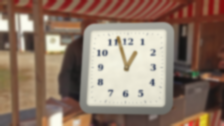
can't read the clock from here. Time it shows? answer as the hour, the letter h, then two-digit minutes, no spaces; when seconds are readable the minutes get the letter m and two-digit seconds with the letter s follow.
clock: 12h57
